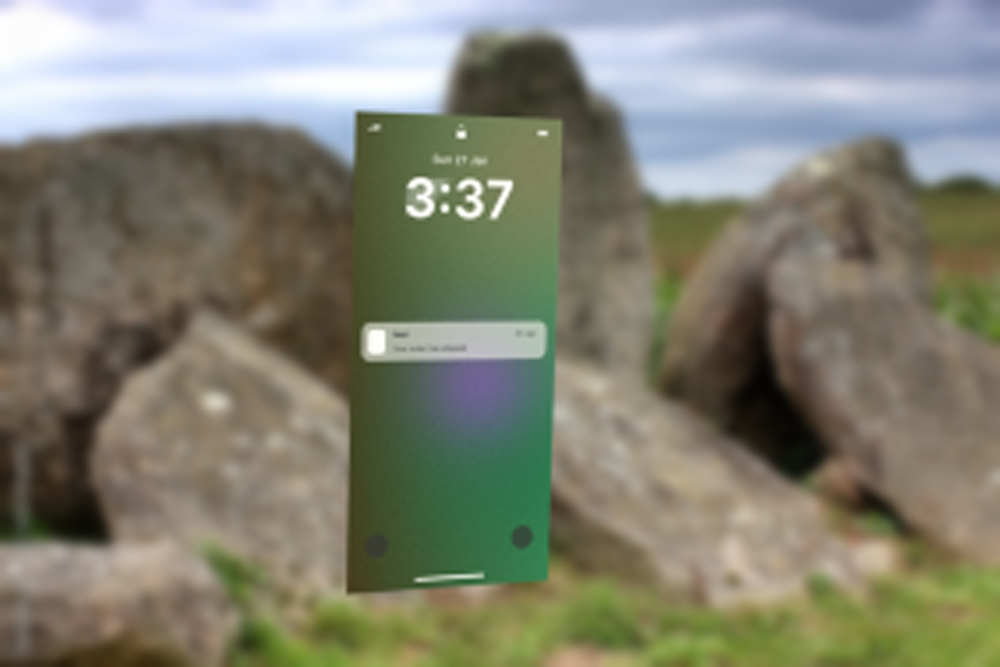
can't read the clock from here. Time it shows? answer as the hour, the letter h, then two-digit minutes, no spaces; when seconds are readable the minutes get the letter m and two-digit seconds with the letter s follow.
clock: 3h37
